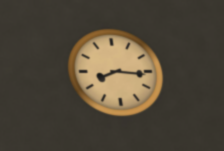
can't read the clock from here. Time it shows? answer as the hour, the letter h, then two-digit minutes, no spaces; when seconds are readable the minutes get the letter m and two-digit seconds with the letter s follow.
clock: 8h16
